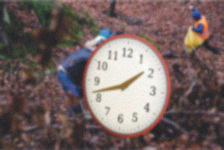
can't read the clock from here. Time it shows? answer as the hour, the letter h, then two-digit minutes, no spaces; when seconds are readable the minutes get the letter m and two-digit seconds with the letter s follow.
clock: 1h42
